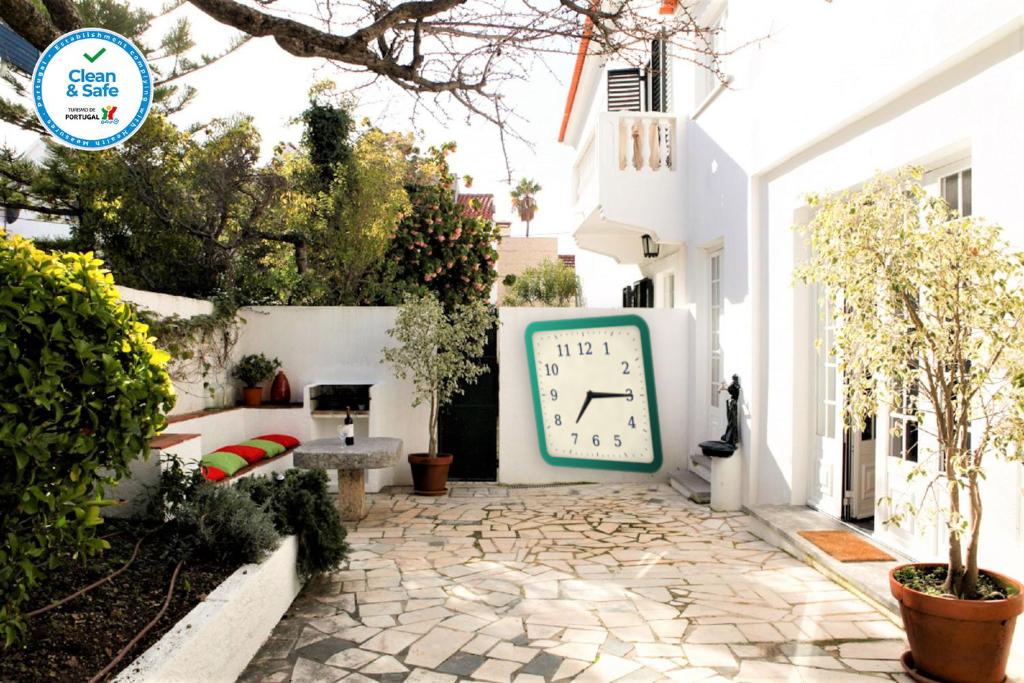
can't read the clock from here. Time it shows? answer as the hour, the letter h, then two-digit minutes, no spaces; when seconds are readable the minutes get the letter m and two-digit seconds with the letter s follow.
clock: 7h15
